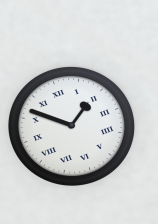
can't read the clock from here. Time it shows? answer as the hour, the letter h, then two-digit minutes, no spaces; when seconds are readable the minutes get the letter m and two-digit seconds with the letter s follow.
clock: 1h52
